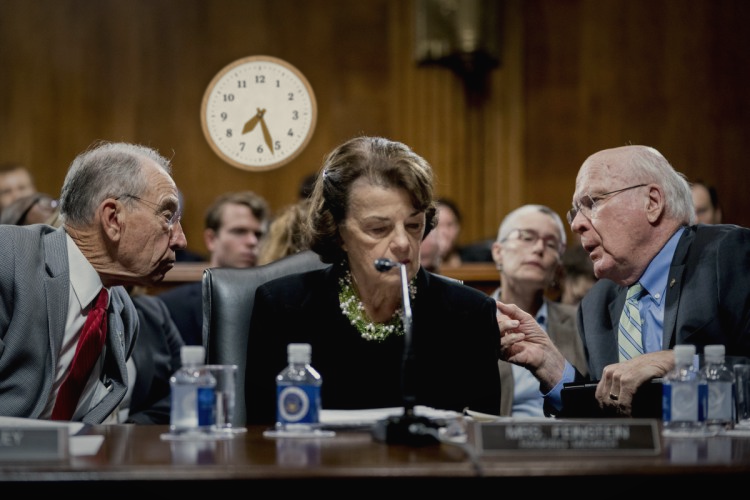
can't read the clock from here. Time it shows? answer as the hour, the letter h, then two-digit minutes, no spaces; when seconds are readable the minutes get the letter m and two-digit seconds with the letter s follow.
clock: 7h27
